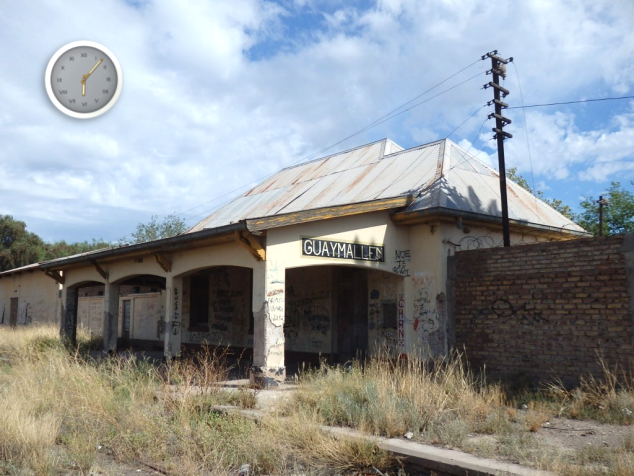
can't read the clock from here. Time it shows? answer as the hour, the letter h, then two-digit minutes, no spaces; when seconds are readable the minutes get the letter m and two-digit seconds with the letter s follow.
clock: 6h07
